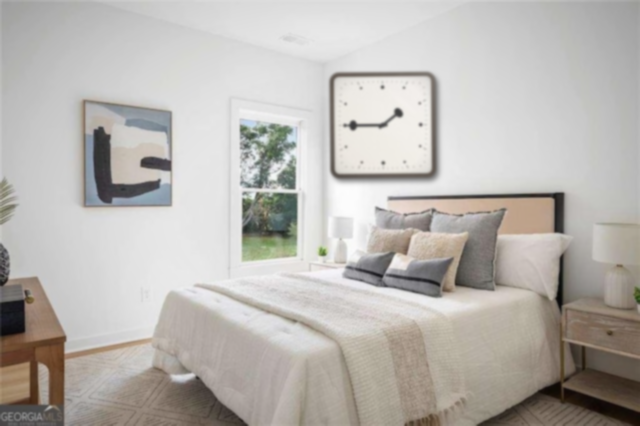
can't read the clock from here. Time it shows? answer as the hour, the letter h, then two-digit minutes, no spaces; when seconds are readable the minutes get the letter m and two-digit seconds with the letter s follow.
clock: 1h45
